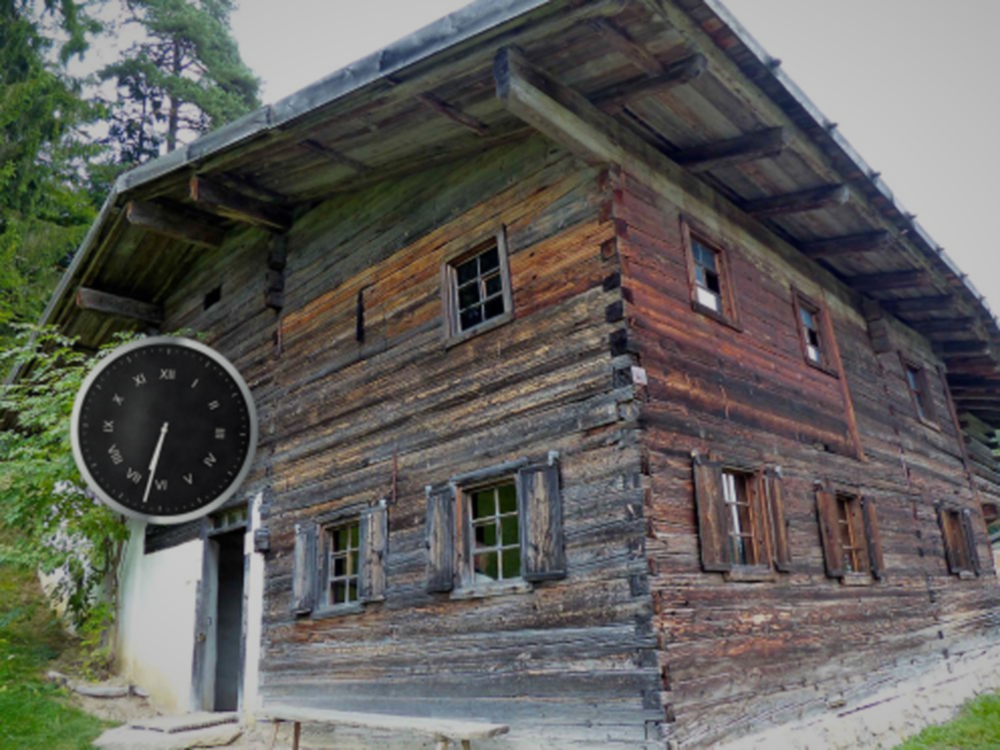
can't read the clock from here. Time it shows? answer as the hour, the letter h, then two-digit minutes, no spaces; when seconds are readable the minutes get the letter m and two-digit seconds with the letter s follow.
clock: 6h32
